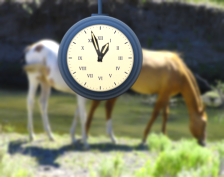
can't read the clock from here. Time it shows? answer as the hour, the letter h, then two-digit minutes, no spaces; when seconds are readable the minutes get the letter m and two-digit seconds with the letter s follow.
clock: 12h57
